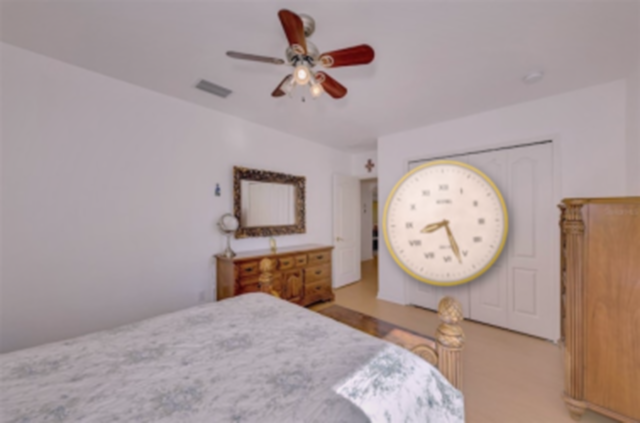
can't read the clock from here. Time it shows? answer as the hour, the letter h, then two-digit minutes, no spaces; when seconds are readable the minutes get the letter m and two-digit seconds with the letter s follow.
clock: 8h27
